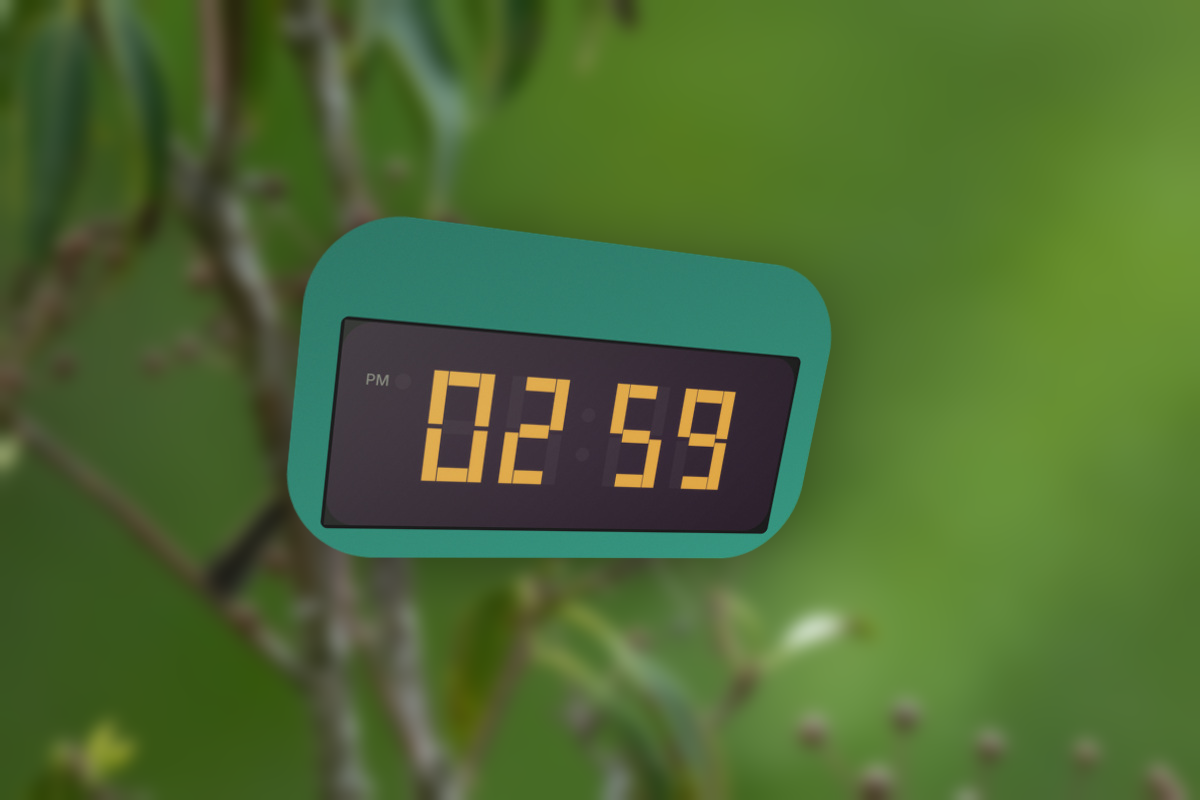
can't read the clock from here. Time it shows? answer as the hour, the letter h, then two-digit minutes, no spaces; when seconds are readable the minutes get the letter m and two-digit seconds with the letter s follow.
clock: 2h59
